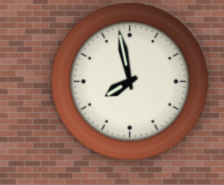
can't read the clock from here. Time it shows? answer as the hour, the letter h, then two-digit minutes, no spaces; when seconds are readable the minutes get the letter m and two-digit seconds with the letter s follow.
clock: 7h58
